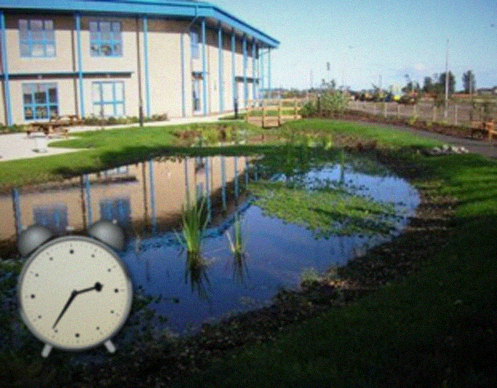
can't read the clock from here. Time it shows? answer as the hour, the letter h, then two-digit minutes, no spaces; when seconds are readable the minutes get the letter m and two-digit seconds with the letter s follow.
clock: 2h36
